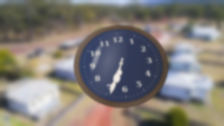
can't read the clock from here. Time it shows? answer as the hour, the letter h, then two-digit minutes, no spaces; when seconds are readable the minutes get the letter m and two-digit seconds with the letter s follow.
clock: 6h34
